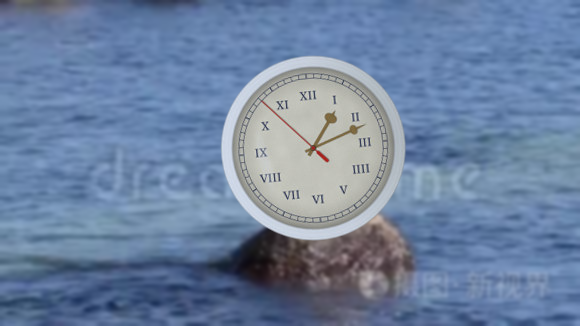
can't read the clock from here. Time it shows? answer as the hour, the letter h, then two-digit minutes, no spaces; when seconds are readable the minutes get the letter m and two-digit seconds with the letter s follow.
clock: 1h11m53s
